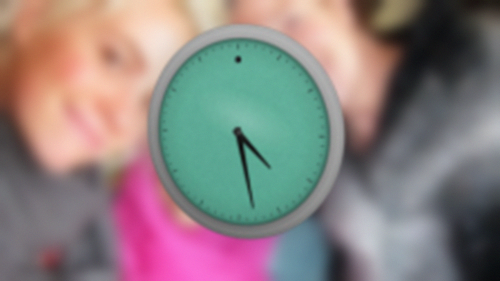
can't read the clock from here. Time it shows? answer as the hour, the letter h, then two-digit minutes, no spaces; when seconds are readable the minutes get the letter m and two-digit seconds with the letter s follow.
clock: 4h28
